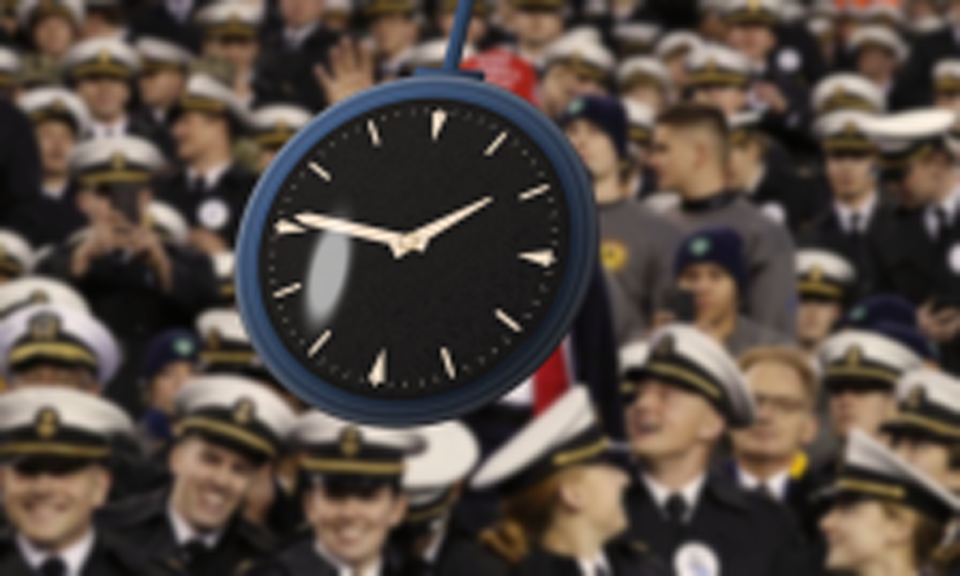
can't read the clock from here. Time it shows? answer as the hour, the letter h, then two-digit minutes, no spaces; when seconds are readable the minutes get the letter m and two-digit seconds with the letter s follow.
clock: 1h46
